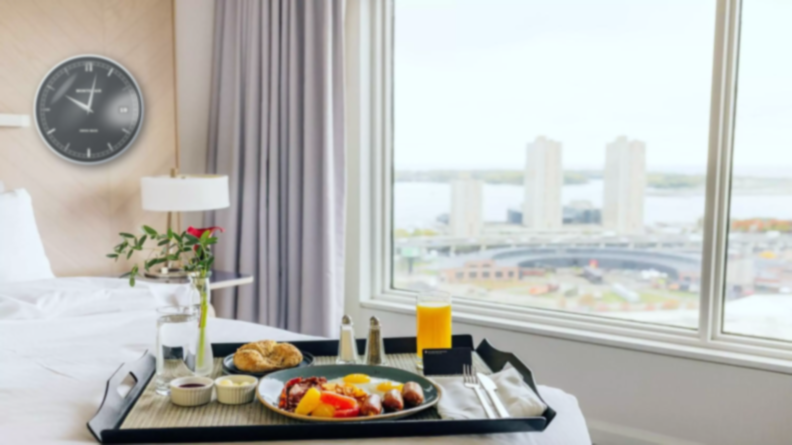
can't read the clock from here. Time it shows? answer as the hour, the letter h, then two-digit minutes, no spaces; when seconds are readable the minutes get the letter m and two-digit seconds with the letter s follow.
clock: 10h02
